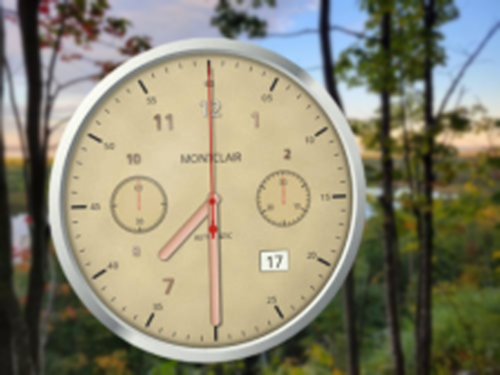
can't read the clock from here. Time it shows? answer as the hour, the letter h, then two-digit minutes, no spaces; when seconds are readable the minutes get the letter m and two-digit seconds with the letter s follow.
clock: 7h30
